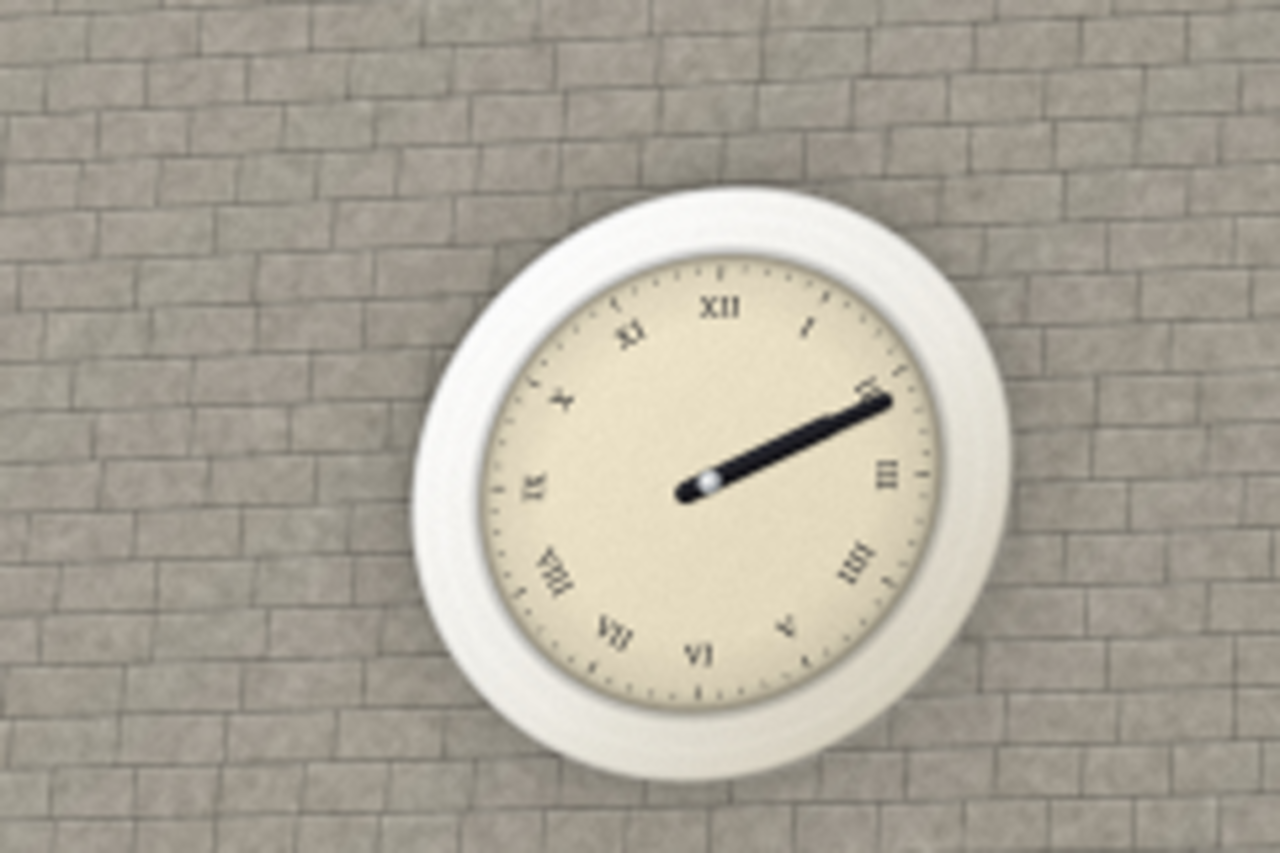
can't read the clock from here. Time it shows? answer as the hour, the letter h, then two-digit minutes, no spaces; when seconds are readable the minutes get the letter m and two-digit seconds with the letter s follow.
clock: 2h11
